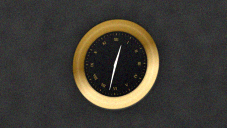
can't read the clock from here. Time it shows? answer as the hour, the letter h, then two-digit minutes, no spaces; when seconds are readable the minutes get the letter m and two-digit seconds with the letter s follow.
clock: 12h32
